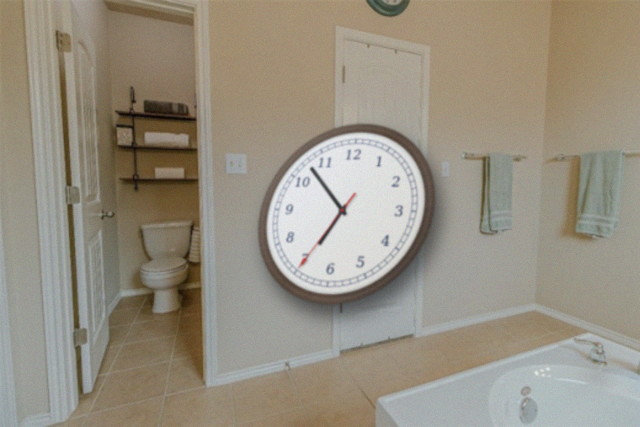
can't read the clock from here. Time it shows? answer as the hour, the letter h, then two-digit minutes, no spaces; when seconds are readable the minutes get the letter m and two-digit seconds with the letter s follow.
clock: 6h52m35s
